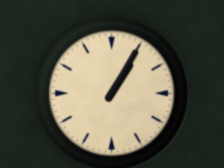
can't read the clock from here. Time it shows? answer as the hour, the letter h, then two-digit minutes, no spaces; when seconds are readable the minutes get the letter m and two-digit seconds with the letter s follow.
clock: 1h05
